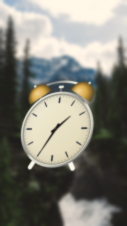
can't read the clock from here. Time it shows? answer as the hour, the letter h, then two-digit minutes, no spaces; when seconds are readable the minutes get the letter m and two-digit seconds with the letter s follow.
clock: 1h35
